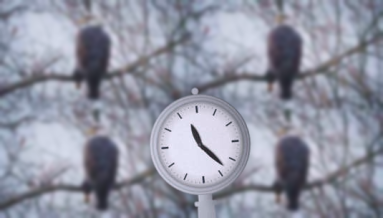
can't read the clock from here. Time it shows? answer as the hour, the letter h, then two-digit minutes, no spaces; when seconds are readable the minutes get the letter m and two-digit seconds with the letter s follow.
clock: 11h23
